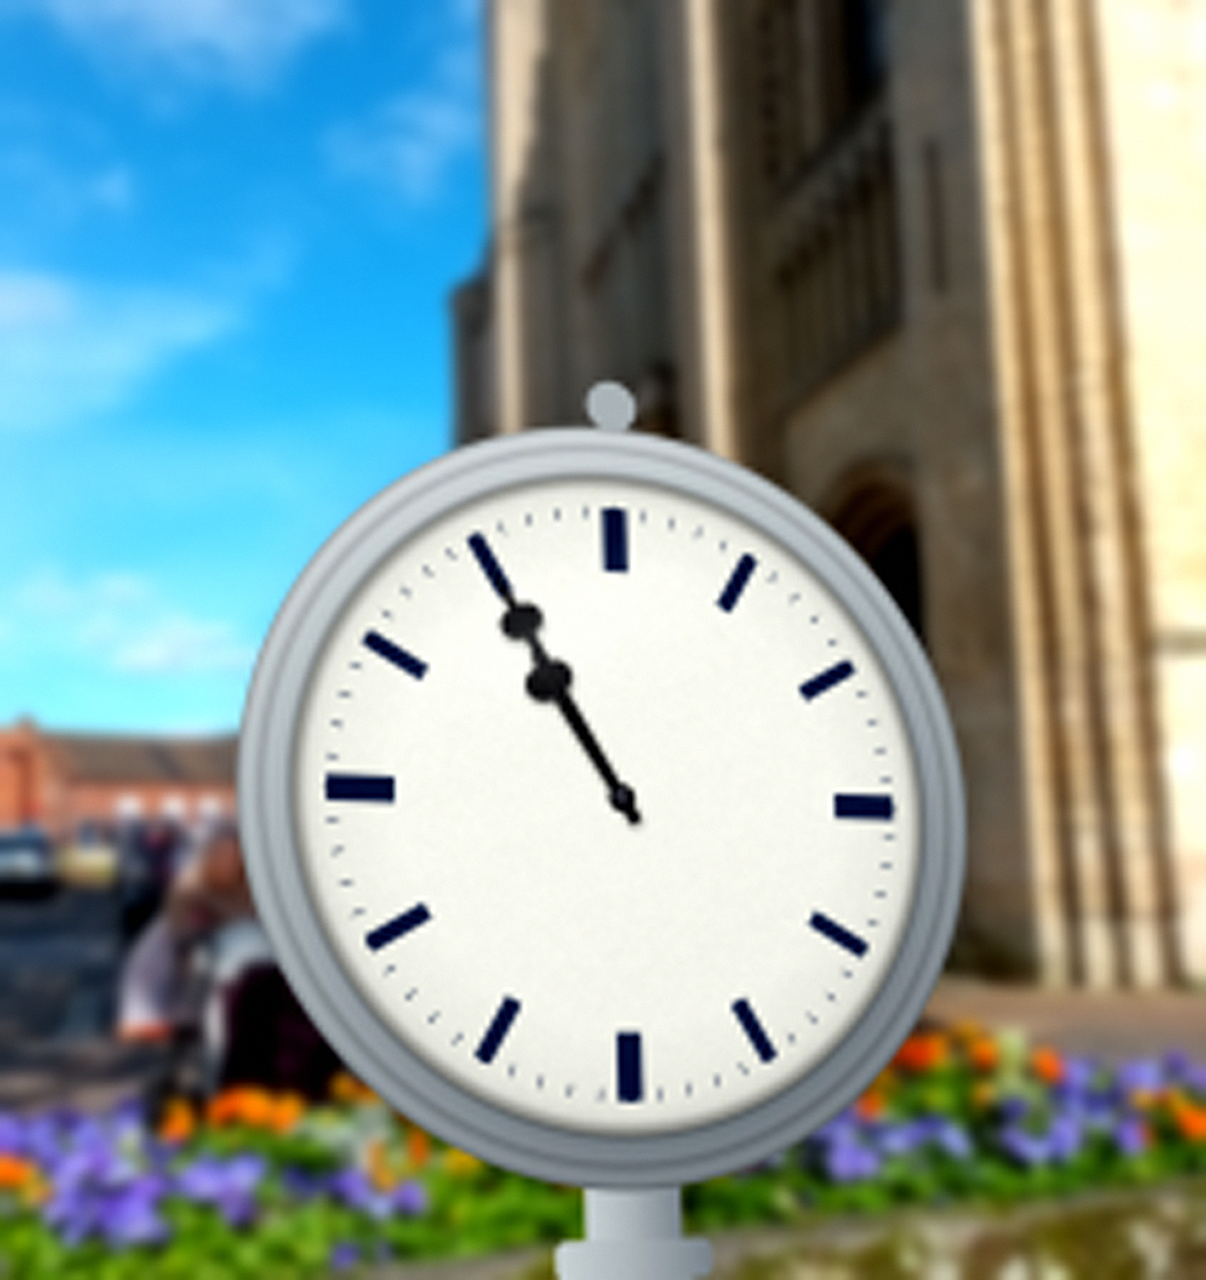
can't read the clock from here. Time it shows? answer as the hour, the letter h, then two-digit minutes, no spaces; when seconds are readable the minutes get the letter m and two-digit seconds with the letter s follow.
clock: 10h55
